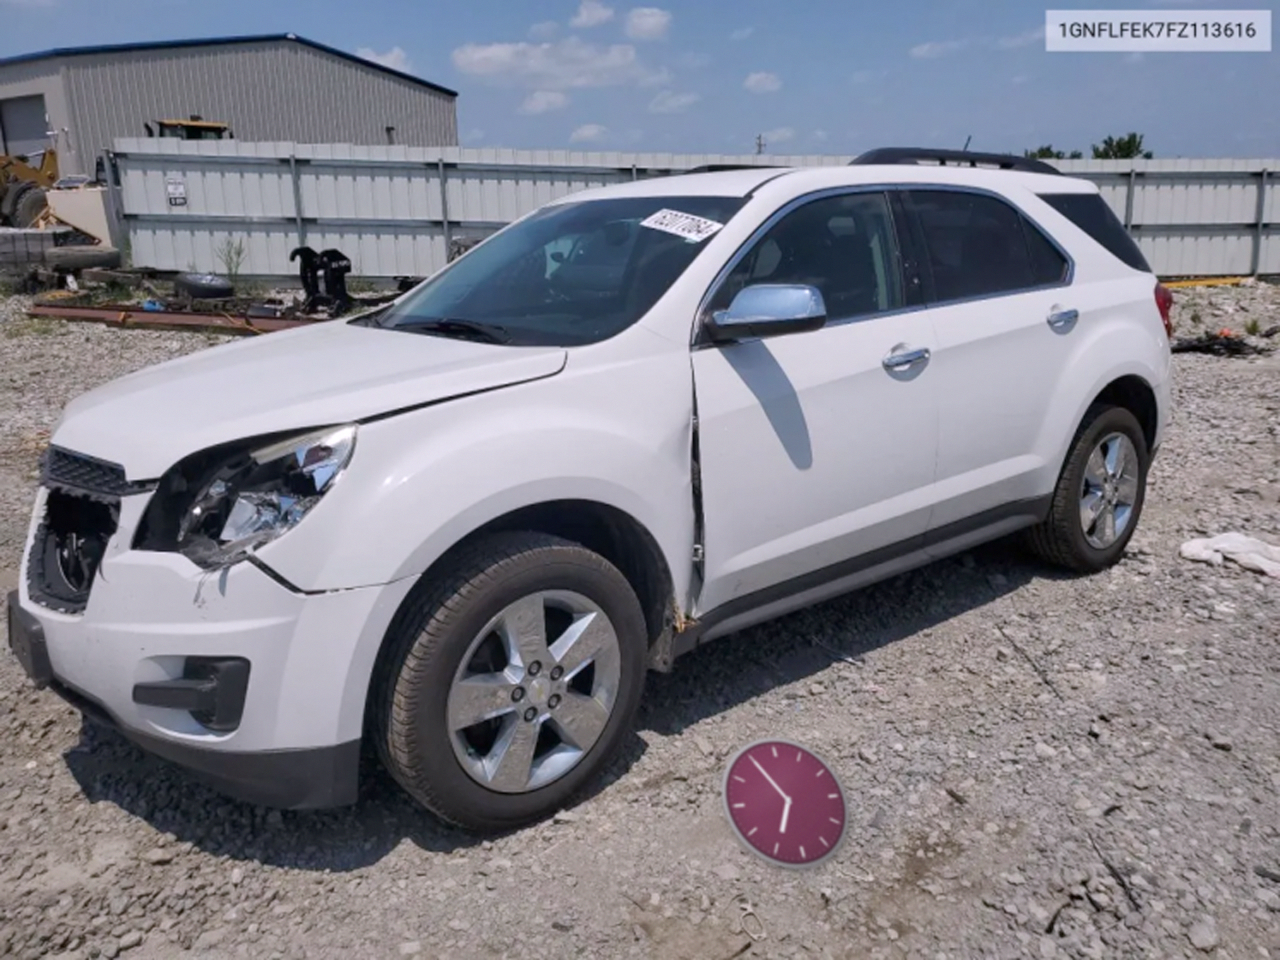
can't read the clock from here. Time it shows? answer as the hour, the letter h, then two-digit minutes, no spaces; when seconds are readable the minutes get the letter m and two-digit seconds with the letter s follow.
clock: 6h55
